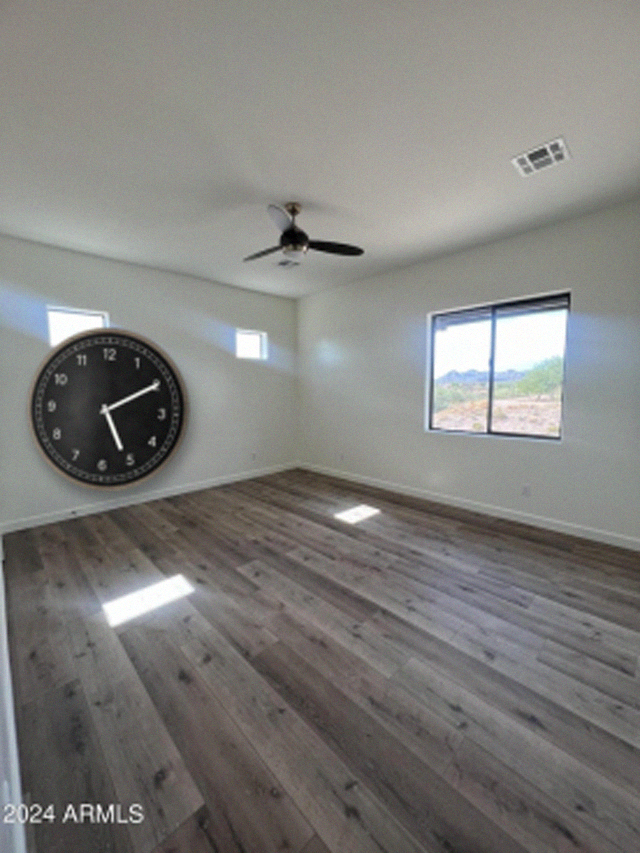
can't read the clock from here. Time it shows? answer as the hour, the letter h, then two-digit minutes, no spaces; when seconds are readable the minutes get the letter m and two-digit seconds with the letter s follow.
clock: 5h10
